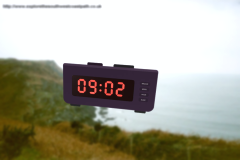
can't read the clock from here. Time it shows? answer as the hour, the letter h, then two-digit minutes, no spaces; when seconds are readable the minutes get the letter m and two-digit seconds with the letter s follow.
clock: 9h02
